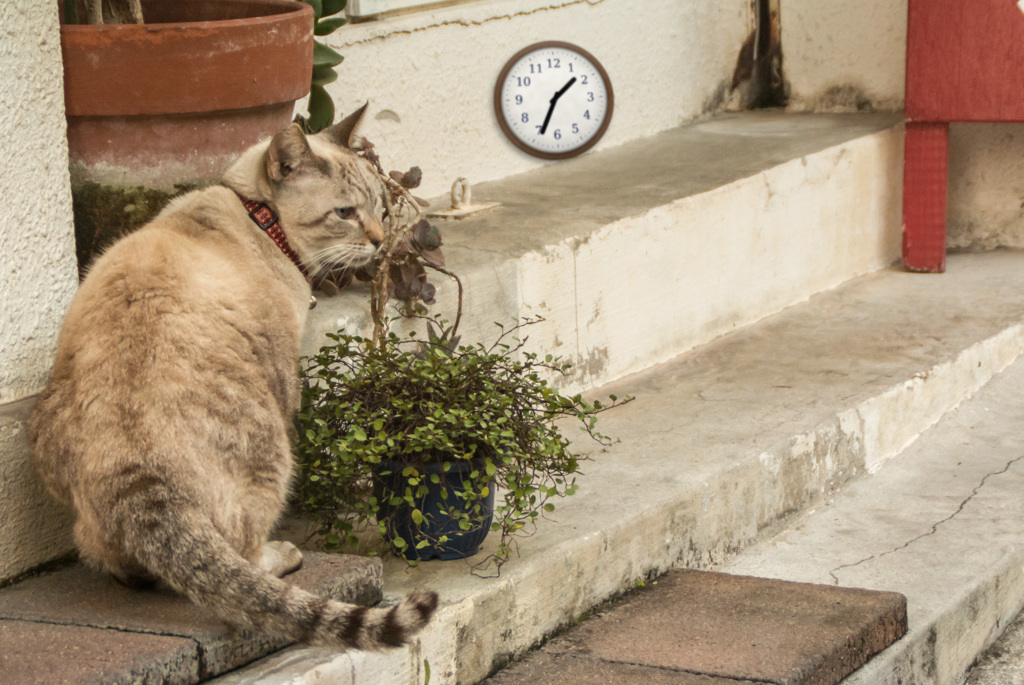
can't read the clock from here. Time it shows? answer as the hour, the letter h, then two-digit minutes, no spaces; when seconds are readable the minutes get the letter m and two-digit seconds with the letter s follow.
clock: 1h34
